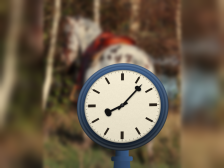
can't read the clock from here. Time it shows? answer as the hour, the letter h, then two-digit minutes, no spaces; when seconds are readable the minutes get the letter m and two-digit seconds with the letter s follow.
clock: 8h07
